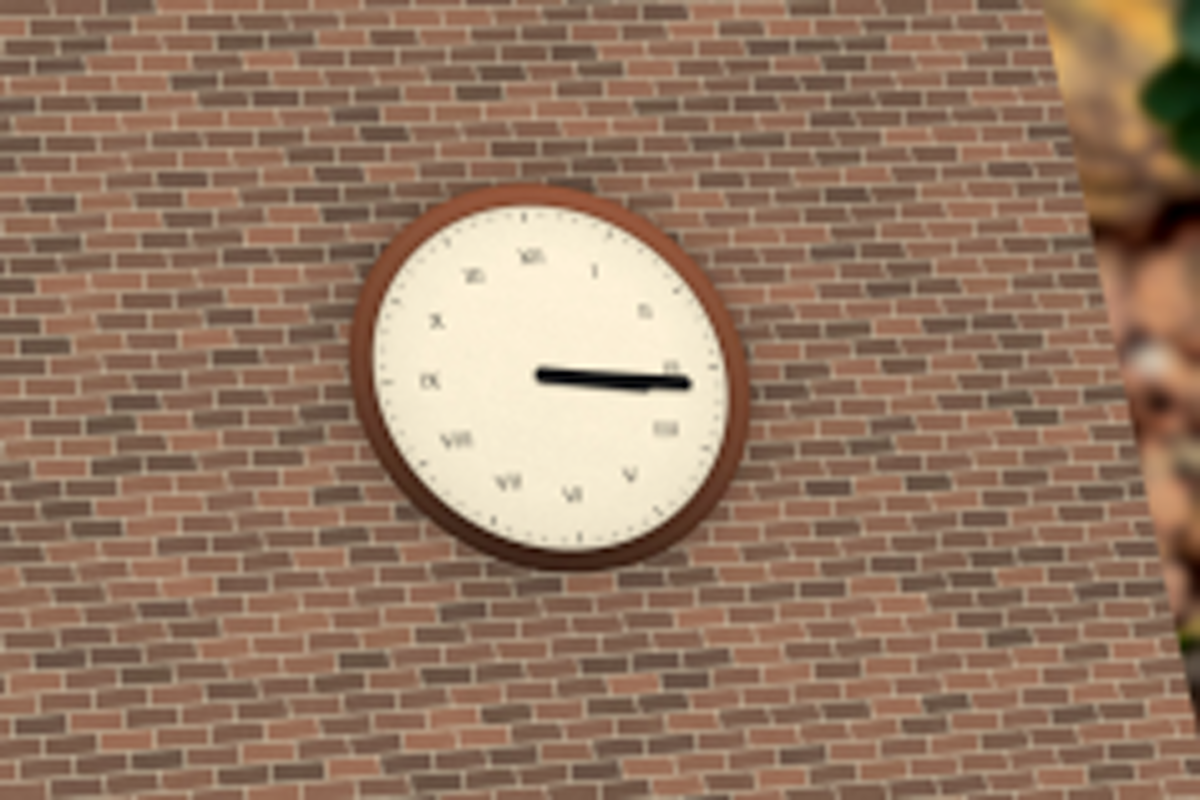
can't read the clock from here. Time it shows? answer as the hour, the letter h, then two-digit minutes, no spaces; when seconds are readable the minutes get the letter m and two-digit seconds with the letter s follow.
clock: 3h16
